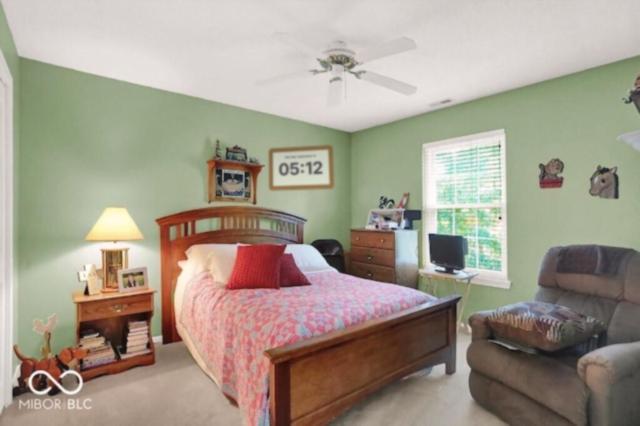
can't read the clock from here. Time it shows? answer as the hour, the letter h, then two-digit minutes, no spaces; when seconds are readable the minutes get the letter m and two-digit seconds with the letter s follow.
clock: 5h12
